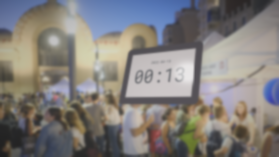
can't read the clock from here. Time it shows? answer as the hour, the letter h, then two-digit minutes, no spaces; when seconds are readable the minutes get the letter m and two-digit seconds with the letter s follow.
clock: 0h13
